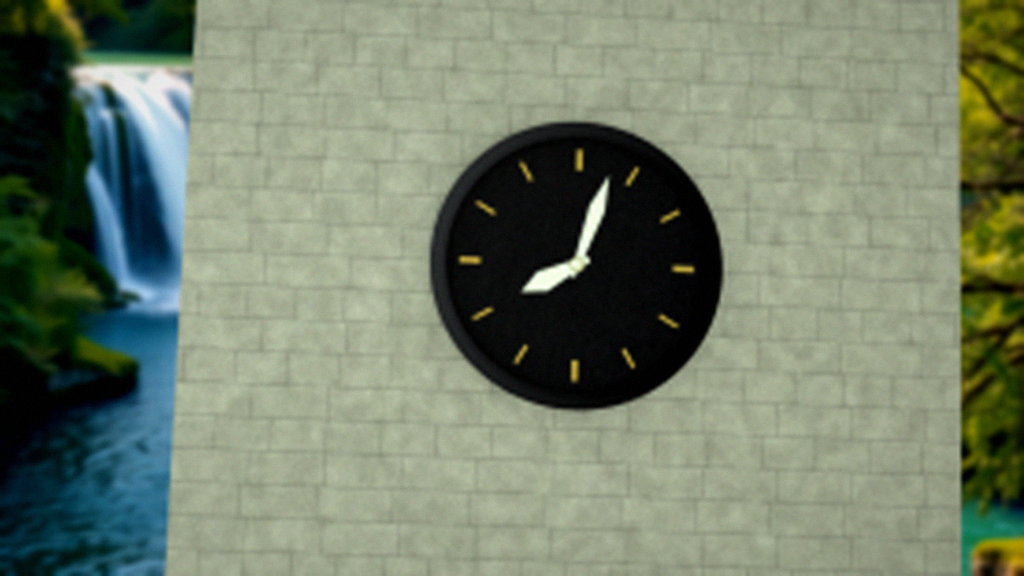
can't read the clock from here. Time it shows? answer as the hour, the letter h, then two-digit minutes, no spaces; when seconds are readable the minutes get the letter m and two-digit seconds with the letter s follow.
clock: 8h03
